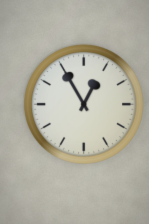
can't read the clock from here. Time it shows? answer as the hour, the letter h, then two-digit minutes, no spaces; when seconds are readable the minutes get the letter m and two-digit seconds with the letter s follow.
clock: 12h55
